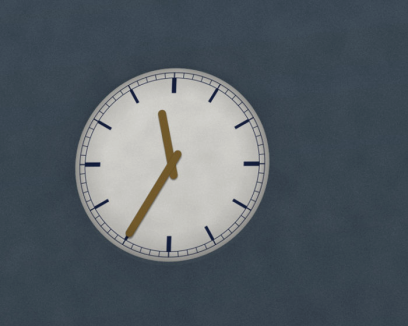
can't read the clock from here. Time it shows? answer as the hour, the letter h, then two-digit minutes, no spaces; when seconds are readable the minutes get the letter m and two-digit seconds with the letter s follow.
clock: 11h35
